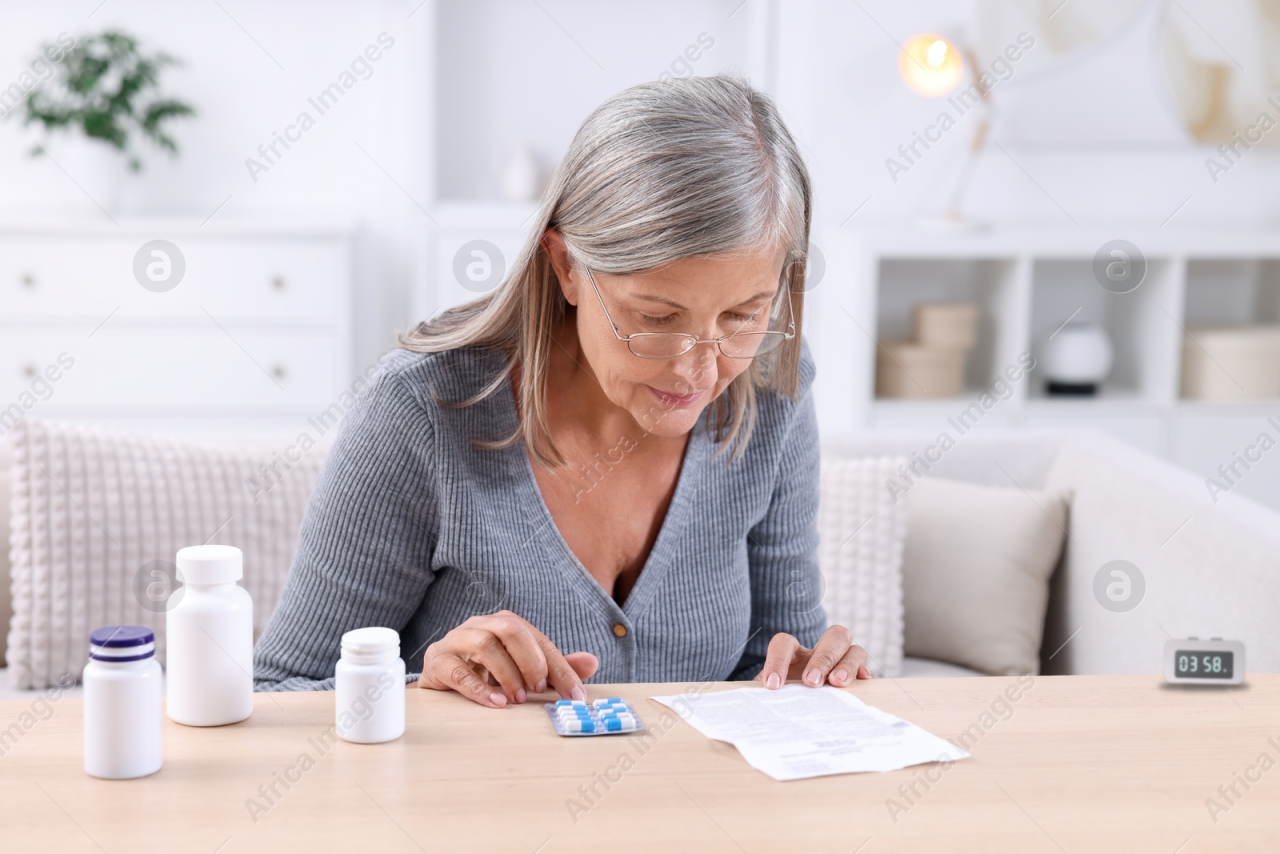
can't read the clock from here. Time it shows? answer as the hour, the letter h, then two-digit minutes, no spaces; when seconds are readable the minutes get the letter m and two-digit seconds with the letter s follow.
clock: 3h58
